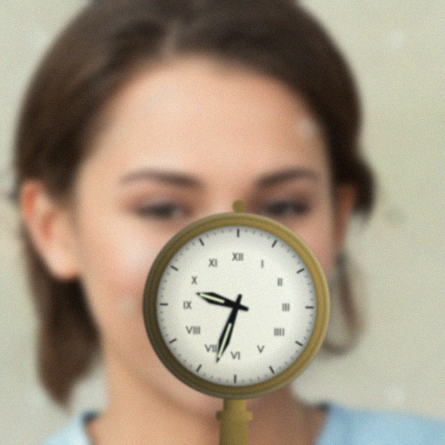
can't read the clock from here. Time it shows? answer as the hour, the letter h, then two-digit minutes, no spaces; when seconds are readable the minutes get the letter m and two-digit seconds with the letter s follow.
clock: 9h33
